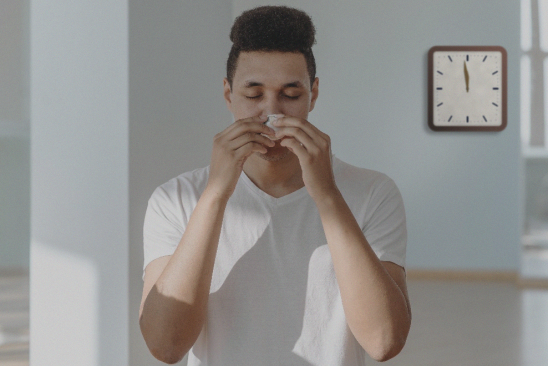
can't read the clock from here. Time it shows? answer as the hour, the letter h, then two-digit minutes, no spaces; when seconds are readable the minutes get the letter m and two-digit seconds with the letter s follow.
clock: 11h59
